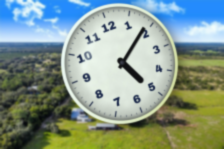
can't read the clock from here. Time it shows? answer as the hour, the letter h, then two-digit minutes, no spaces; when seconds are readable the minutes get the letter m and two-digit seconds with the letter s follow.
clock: 5h09
